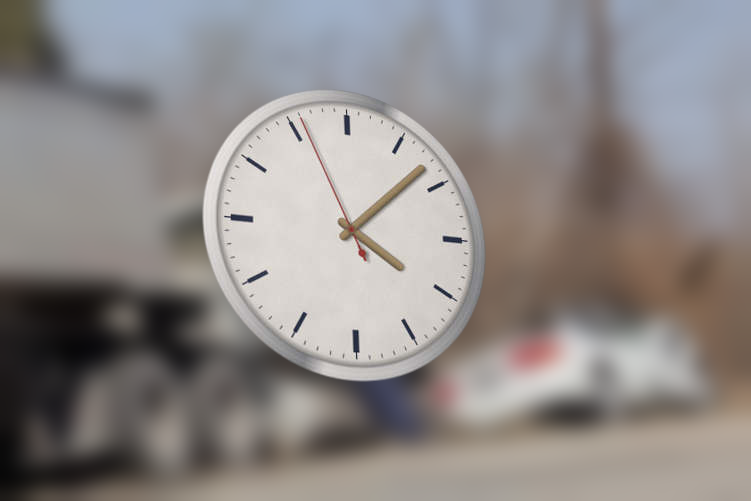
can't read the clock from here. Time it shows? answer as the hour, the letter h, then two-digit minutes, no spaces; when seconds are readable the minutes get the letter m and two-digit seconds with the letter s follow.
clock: 4h07m56s
